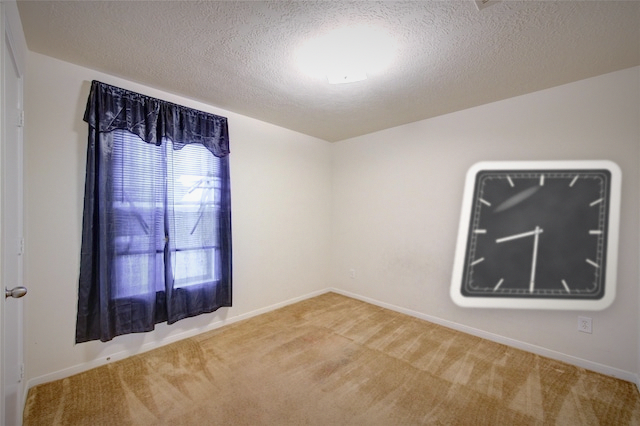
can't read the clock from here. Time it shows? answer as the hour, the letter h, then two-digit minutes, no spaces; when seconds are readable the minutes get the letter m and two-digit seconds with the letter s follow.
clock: 8h30
